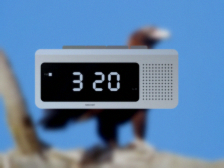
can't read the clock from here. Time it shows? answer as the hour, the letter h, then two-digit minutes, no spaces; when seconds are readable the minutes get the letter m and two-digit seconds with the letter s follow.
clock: 3h20
